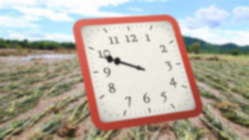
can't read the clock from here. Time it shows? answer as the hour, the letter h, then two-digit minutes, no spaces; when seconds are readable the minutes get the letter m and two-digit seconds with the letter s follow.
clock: 9h49
